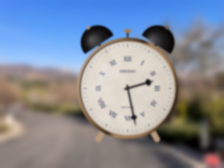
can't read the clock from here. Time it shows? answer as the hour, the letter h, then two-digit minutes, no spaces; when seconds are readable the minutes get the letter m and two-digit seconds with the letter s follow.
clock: 2h28
